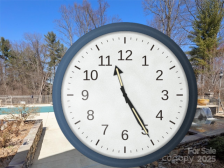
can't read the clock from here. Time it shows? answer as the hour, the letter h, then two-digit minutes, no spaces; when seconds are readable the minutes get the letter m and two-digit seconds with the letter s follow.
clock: 11h25
